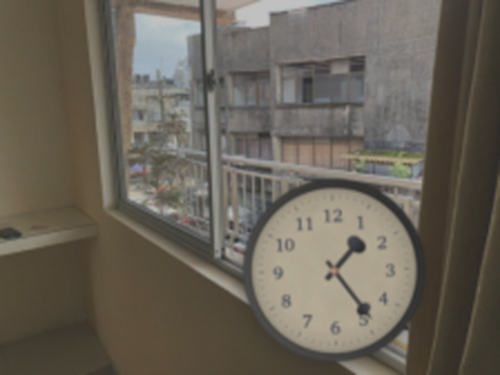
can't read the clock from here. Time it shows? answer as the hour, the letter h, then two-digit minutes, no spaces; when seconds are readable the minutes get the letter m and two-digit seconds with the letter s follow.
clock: 1h24
